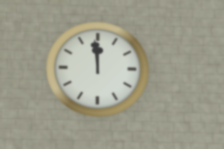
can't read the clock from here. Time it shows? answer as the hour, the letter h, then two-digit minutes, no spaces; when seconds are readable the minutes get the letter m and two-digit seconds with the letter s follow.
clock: 11h59
